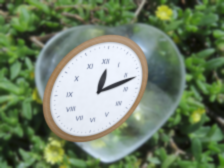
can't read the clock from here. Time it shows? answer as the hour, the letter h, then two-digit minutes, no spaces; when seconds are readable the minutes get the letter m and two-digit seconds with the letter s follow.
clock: 12h12
